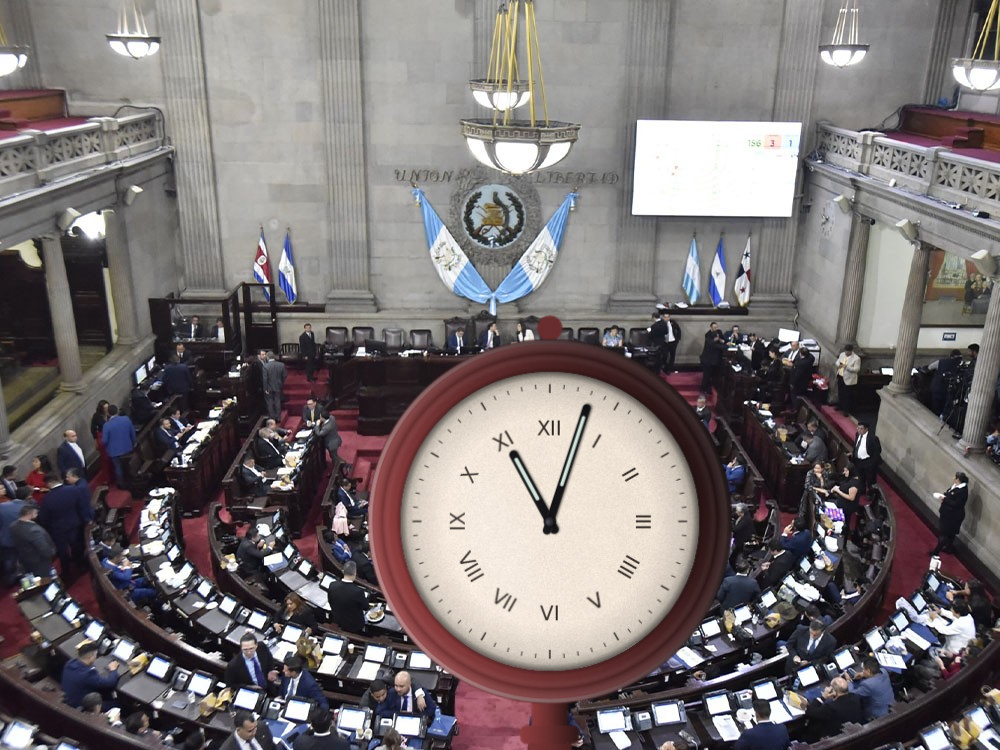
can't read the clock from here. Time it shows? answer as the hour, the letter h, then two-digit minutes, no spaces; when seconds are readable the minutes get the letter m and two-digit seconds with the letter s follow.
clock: 11h03
